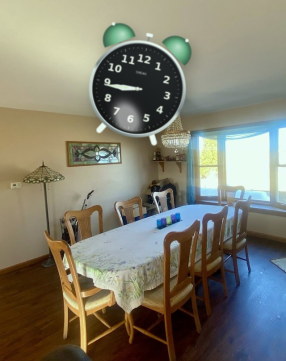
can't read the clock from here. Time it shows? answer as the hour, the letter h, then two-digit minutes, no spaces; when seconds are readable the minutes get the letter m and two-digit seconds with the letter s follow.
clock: 8h44
